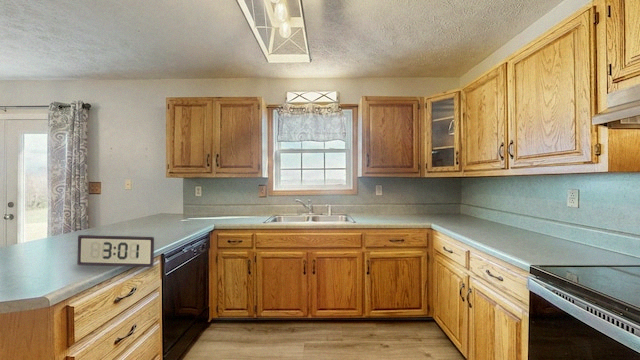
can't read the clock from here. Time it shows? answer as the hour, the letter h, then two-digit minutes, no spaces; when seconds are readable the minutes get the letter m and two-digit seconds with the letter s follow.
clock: 3h01
